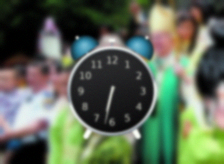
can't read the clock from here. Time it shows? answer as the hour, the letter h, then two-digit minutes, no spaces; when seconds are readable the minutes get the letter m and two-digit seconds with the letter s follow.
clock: 6h32
